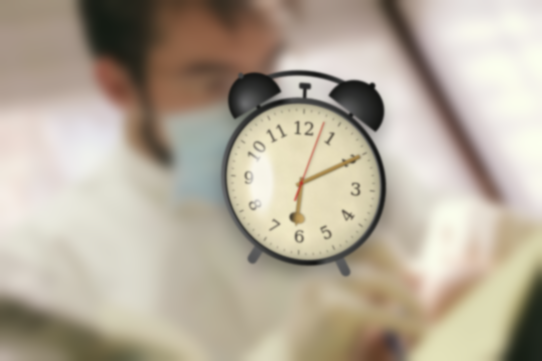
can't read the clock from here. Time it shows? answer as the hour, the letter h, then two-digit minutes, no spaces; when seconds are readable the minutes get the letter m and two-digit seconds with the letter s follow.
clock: 6h10m03s
